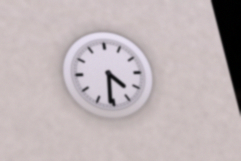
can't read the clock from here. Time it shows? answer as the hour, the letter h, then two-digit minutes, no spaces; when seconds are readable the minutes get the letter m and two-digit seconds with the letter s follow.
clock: 4h31
